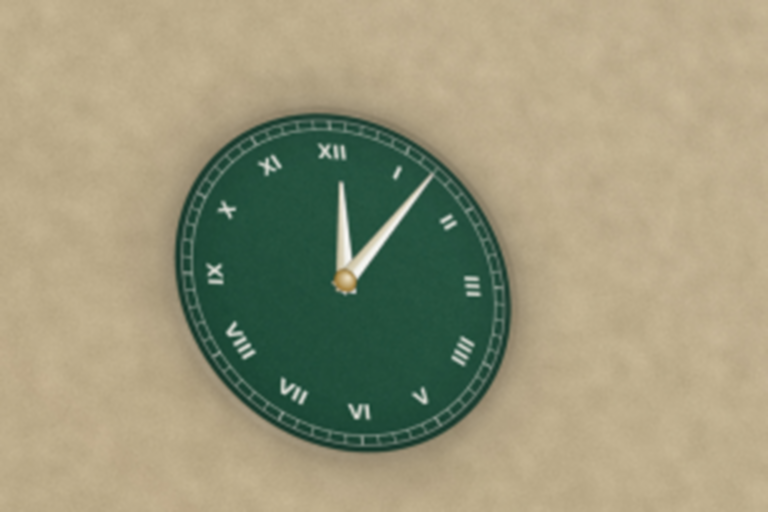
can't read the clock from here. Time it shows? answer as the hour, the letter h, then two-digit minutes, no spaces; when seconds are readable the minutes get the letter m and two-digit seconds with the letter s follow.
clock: 12h07
